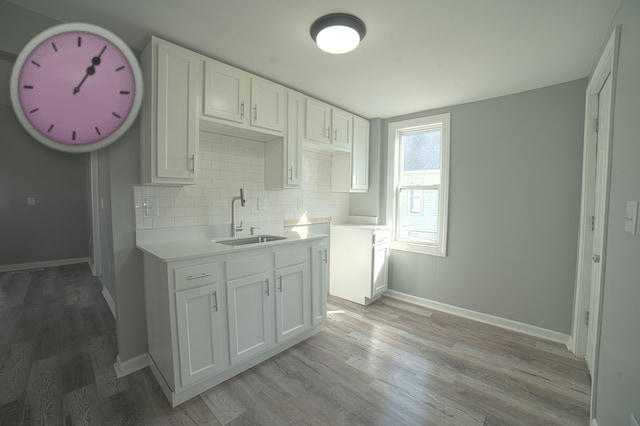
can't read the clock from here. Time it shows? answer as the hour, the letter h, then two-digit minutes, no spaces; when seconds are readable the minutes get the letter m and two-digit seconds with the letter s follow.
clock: 1h05
